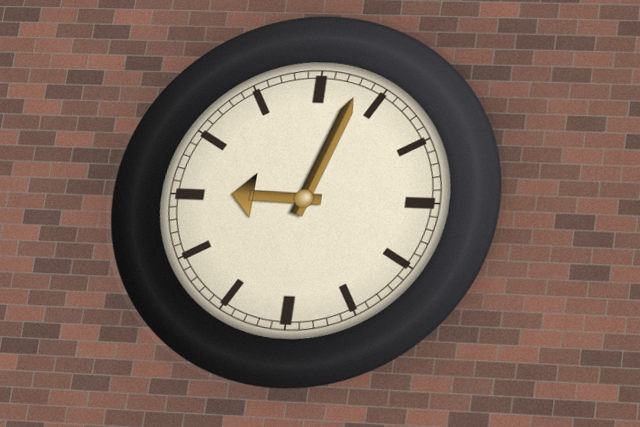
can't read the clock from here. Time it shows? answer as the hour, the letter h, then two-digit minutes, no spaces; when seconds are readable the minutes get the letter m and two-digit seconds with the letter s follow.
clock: 9h03
